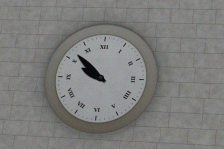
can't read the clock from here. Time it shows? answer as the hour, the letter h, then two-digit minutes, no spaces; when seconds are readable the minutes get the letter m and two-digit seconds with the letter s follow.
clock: 9h52
